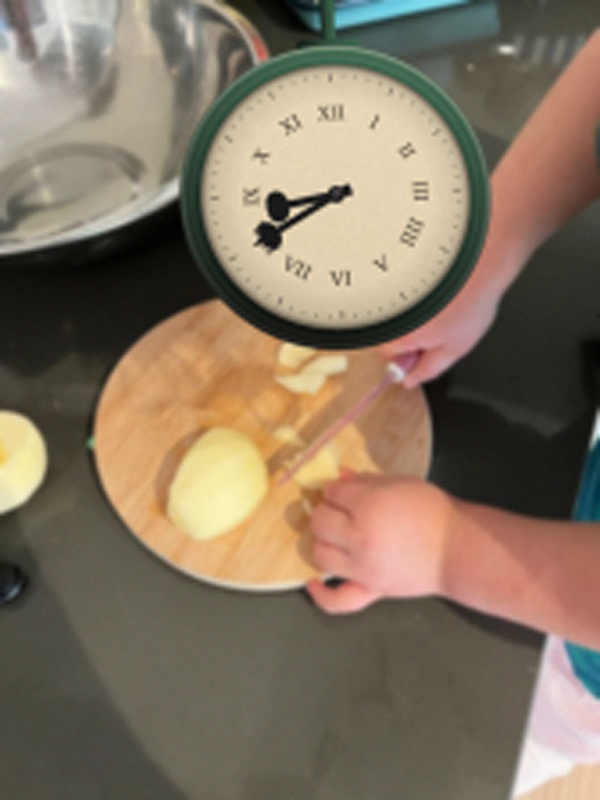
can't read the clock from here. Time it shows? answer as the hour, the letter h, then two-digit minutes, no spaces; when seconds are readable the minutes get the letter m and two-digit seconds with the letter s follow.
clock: 8h40
